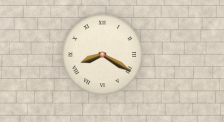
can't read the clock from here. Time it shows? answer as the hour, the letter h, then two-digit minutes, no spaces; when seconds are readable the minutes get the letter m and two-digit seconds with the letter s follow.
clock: 8h20
